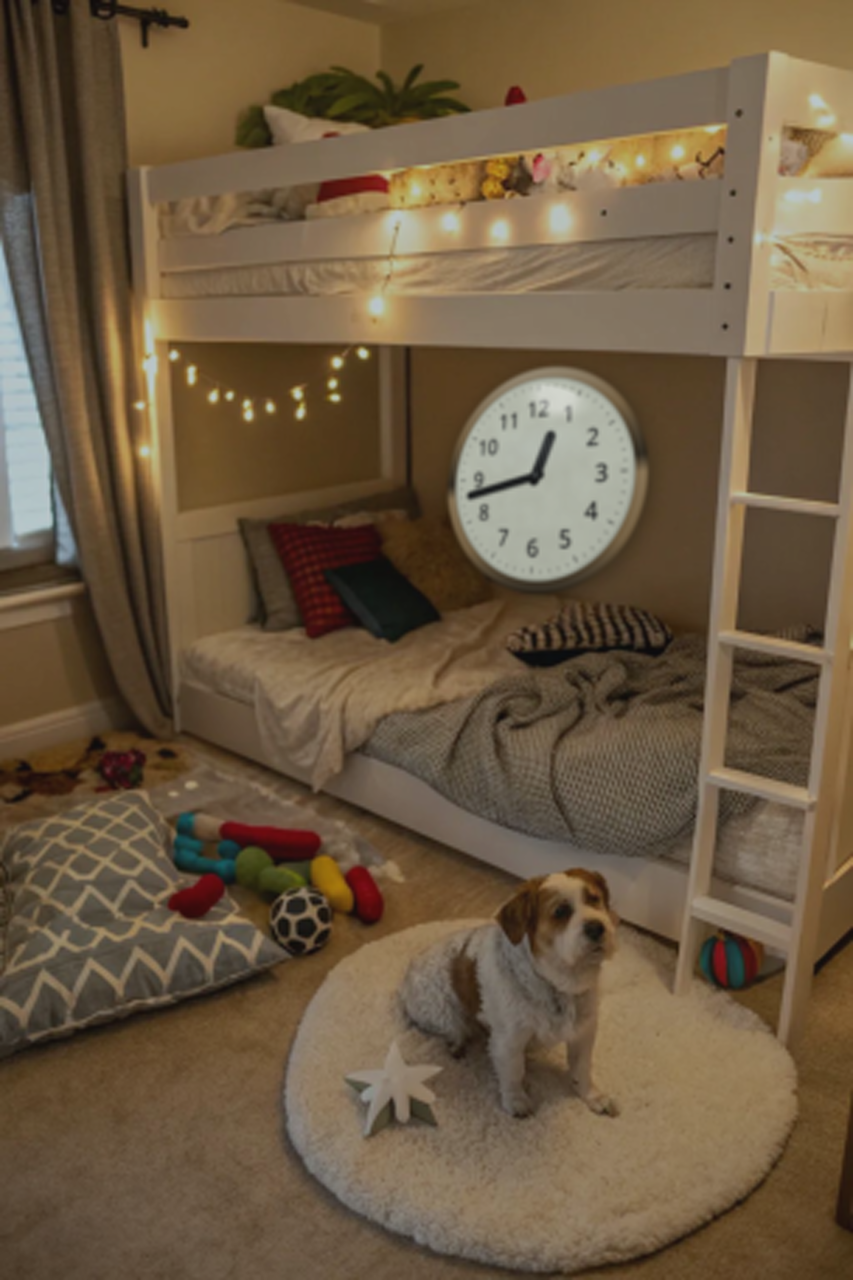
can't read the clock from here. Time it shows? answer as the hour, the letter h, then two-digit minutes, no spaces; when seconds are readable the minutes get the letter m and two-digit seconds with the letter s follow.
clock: 12h43
